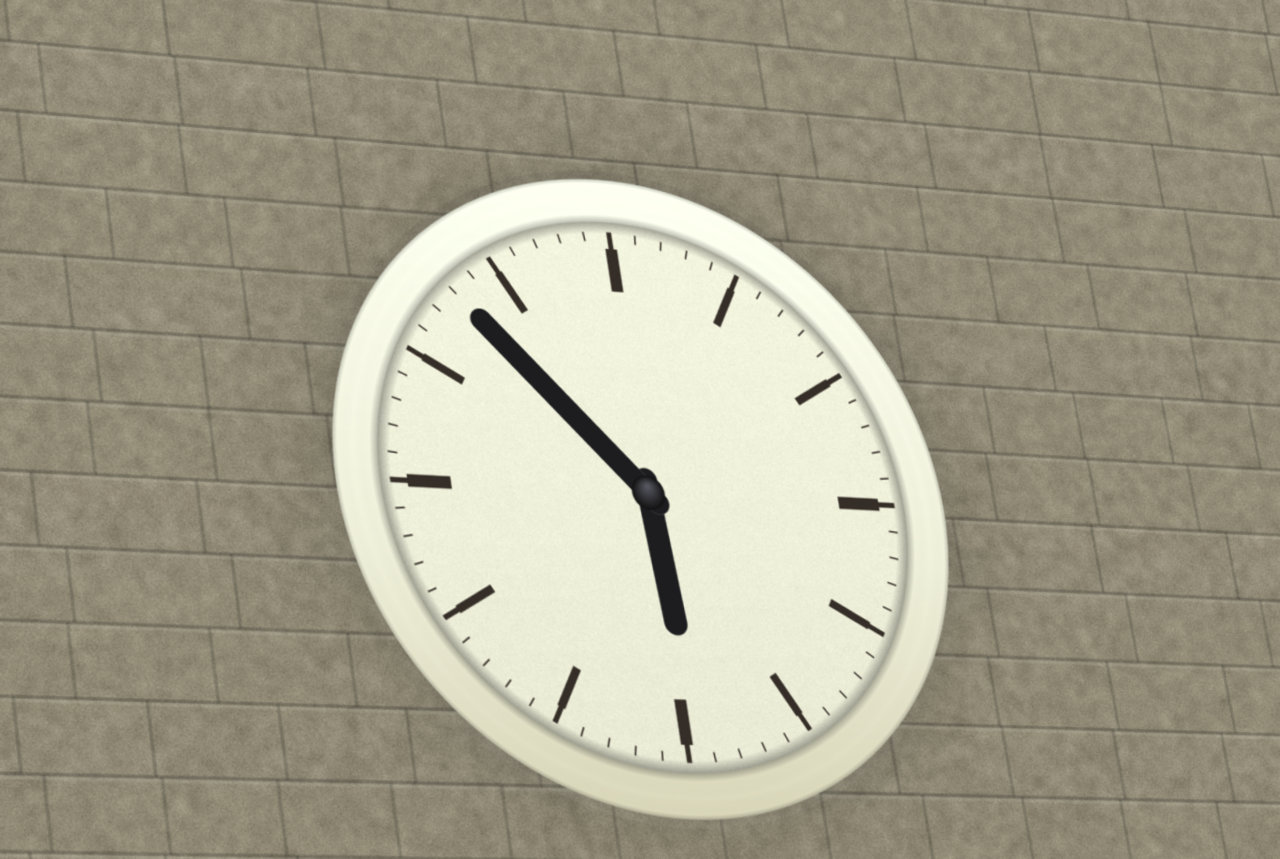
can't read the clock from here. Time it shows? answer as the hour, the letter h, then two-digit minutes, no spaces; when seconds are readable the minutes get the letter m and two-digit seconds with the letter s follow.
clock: 5h53
